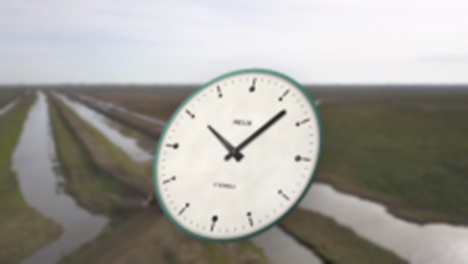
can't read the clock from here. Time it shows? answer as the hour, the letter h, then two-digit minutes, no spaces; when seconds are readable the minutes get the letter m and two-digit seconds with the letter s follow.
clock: 10h07
